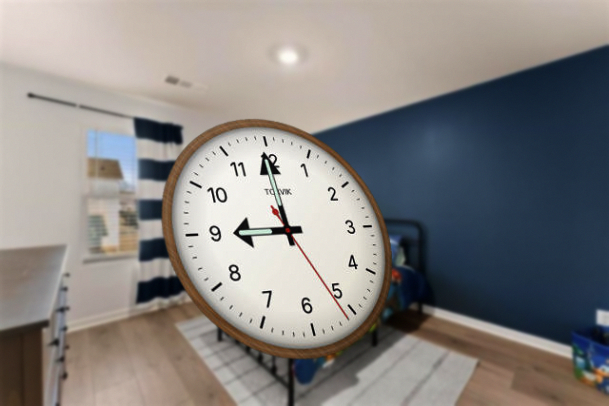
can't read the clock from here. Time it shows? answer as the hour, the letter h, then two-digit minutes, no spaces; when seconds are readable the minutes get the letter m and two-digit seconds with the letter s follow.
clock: 8h59m26s
